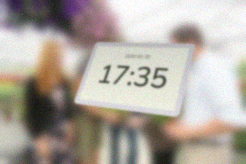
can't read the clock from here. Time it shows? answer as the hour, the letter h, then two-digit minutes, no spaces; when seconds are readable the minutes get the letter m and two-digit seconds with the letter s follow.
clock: 17h35
